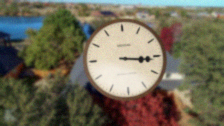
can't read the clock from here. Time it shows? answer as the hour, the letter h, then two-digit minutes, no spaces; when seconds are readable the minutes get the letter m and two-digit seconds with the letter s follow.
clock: 3h16
